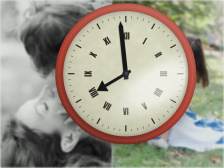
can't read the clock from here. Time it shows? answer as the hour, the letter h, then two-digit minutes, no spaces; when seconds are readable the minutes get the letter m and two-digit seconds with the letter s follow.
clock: 7h59
